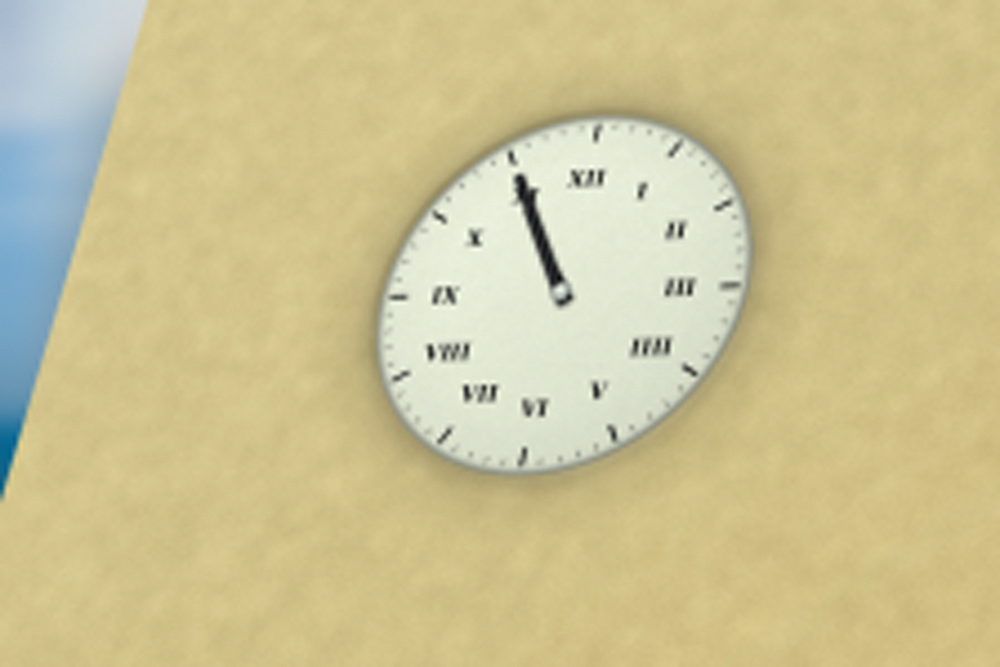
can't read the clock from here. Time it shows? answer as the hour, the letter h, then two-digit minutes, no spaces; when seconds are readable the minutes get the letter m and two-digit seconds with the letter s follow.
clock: 10h55
